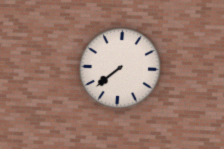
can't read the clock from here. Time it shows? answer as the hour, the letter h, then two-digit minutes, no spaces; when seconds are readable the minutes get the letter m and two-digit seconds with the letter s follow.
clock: 7h38
